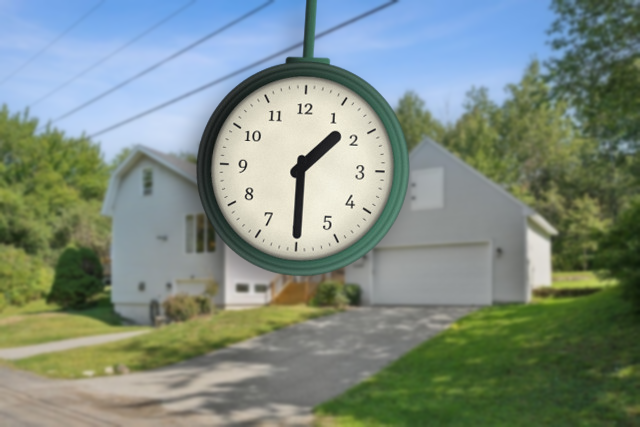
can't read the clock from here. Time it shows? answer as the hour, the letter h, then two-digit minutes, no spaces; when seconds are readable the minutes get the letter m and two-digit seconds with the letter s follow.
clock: 1h30
